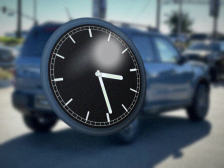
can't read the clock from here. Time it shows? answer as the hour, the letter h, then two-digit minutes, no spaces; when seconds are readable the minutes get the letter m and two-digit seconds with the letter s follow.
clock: 3h29
